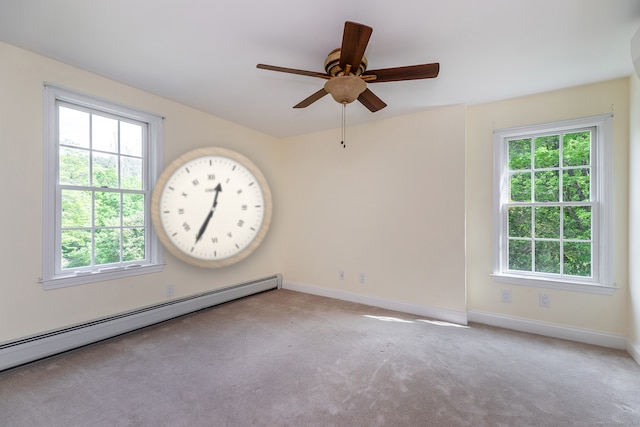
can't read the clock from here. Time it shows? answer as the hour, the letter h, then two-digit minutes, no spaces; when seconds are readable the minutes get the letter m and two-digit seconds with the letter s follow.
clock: 12h35
